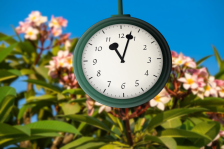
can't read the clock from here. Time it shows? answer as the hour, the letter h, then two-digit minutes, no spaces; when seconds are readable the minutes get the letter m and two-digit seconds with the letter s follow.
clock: 11h03
